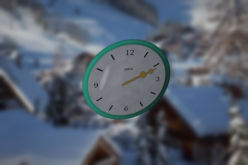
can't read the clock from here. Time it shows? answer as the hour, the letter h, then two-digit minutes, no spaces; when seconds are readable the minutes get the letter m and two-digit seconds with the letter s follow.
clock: 2h11
